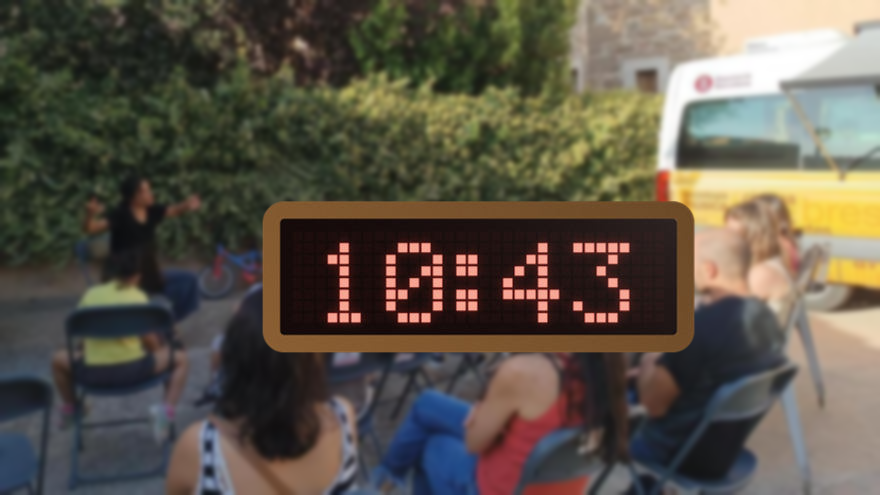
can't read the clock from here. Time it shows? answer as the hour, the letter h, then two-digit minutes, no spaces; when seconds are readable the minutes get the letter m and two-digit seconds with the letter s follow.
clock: 10h43
